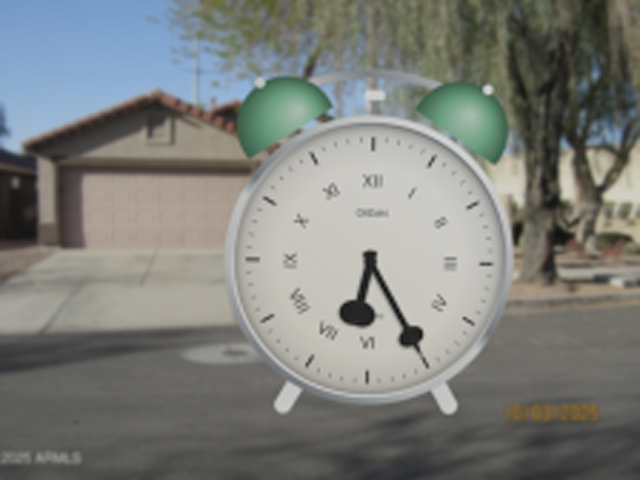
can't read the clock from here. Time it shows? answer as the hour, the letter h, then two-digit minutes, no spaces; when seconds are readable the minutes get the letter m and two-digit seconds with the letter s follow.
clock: 6h25
